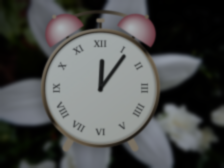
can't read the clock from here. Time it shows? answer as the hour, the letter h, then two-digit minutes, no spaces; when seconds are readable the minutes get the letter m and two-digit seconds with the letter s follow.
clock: 12h06
